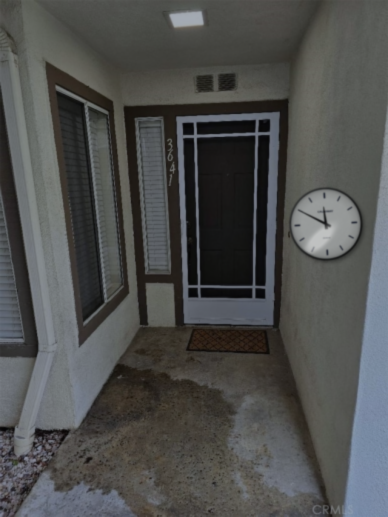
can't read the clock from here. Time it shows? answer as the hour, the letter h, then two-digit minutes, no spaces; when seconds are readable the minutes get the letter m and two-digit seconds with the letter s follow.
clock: 11h50
